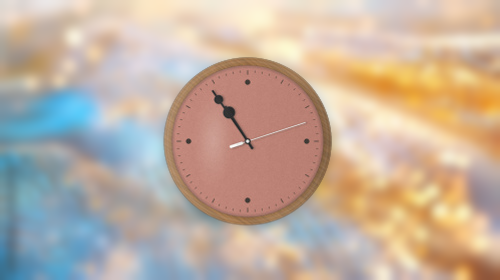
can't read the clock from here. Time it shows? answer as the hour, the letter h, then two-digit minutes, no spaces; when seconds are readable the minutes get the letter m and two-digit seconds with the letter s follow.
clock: 10h54m12s
